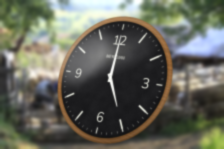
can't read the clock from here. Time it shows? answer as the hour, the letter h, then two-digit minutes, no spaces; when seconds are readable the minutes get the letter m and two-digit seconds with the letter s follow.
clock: 5h00
